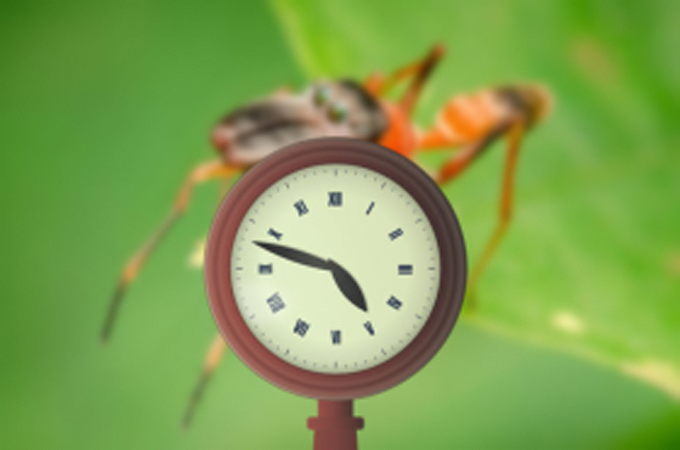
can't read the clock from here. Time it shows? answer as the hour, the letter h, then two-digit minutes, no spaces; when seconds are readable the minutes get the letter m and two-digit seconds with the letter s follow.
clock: 4h48
